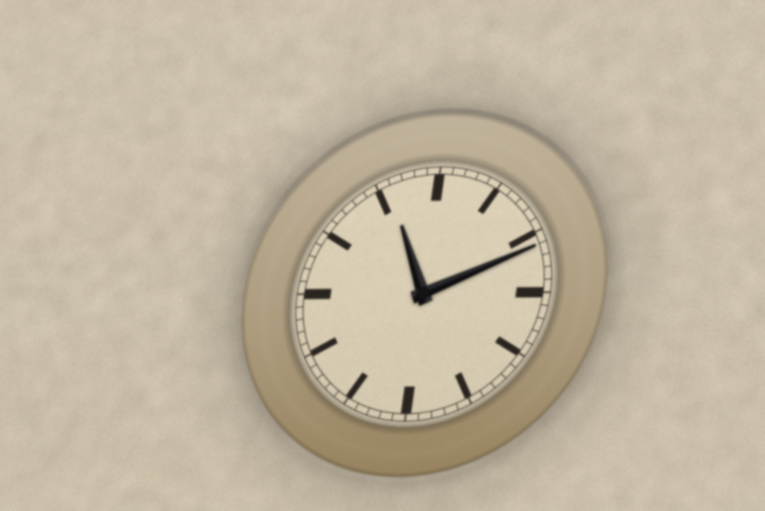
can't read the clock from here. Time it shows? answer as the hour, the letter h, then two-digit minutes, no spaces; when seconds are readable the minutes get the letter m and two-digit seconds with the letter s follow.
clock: 11h11
